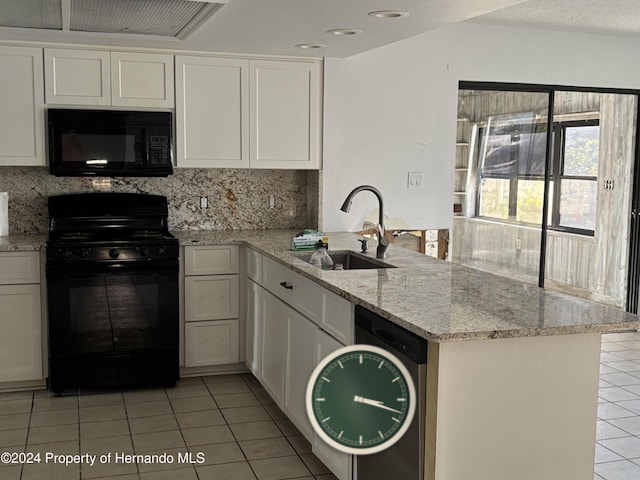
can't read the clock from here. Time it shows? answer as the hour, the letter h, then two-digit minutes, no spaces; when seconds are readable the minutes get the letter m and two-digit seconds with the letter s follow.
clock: 3h18
